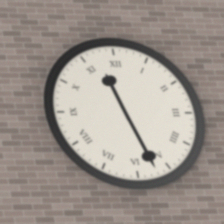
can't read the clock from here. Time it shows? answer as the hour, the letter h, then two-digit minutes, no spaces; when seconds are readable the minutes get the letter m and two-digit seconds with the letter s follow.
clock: 11h27
